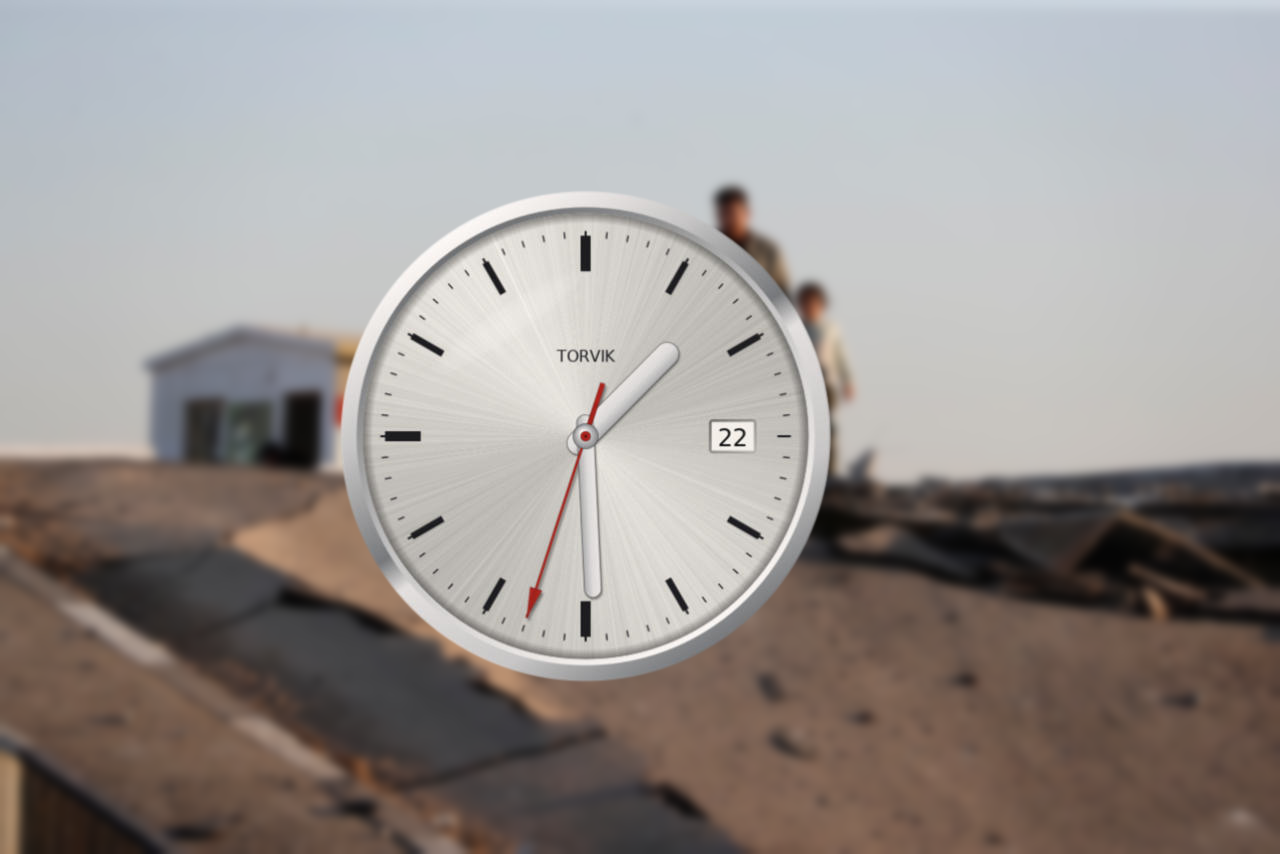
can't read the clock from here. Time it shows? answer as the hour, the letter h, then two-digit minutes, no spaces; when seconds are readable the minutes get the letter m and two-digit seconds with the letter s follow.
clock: 1h29m33s
